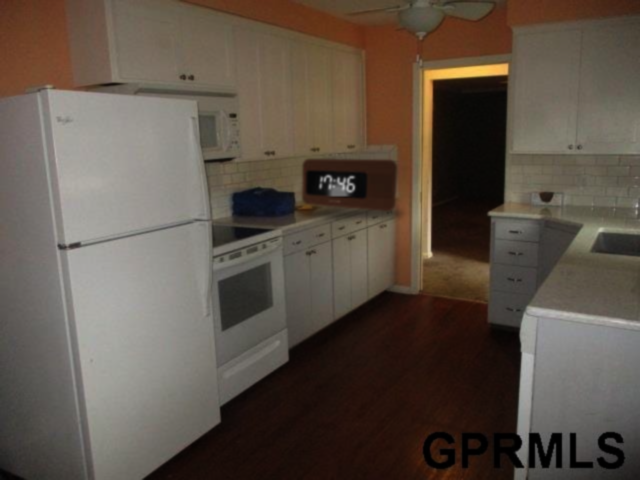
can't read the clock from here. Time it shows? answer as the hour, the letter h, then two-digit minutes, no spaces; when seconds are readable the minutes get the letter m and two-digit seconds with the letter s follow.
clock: 17h46
